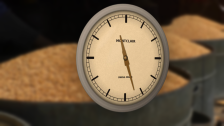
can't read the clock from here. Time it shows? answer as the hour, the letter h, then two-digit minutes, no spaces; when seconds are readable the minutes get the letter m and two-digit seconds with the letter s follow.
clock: 11h27
